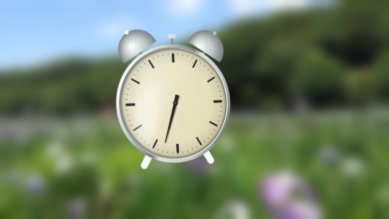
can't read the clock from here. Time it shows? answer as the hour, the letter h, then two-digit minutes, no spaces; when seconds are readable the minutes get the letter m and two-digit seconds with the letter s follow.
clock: 6h33
